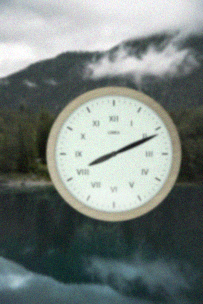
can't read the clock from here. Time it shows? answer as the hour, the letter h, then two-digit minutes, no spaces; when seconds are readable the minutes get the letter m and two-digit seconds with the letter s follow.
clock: 8h11
